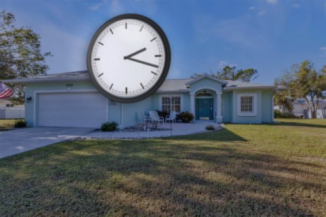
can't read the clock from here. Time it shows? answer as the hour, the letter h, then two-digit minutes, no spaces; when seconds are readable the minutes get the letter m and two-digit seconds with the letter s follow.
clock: 2h18
